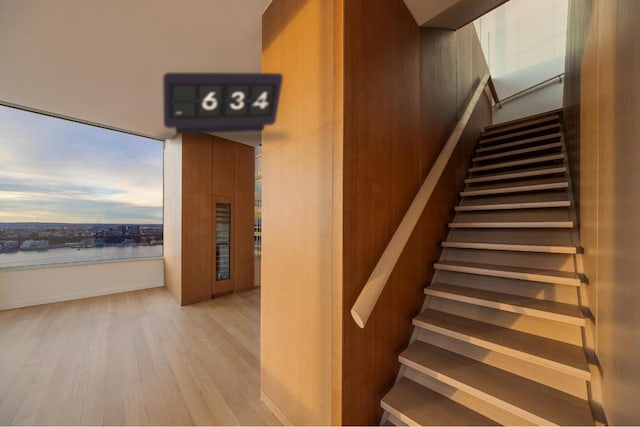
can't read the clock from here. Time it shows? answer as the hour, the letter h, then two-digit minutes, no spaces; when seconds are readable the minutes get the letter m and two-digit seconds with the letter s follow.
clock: 6h34
